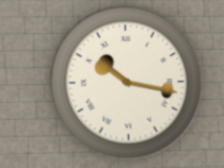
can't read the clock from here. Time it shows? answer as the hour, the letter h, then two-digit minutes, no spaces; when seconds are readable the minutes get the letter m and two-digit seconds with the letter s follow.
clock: 10h17
